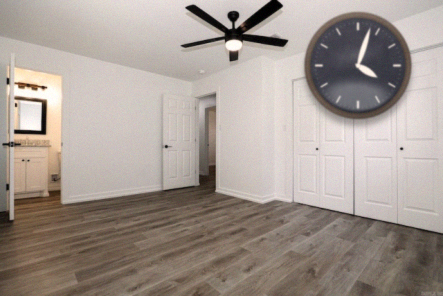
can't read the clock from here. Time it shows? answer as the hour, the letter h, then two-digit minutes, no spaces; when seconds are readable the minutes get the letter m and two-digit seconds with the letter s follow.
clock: 4h03
